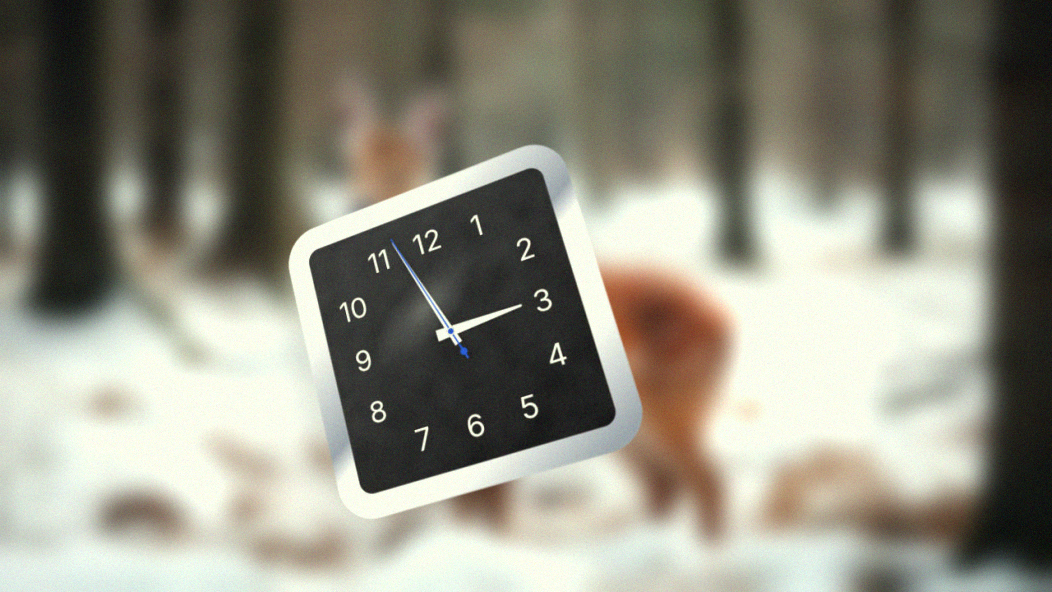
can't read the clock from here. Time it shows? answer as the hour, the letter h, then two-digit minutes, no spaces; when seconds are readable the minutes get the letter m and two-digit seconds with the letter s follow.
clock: 2h56m57s
